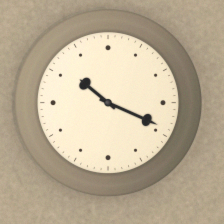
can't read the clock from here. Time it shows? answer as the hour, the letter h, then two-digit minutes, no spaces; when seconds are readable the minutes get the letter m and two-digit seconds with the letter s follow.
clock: 10h19
